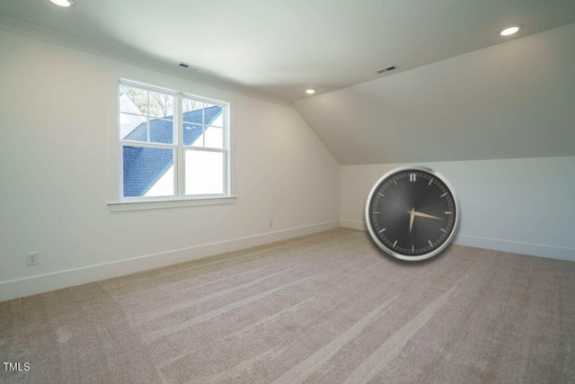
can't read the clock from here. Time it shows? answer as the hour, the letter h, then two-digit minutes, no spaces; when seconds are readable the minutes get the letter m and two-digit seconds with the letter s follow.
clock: 6h17
